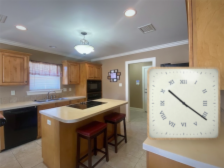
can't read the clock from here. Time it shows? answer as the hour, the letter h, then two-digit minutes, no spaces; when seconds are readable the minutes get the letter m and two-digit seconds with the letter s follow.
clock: 10h21
